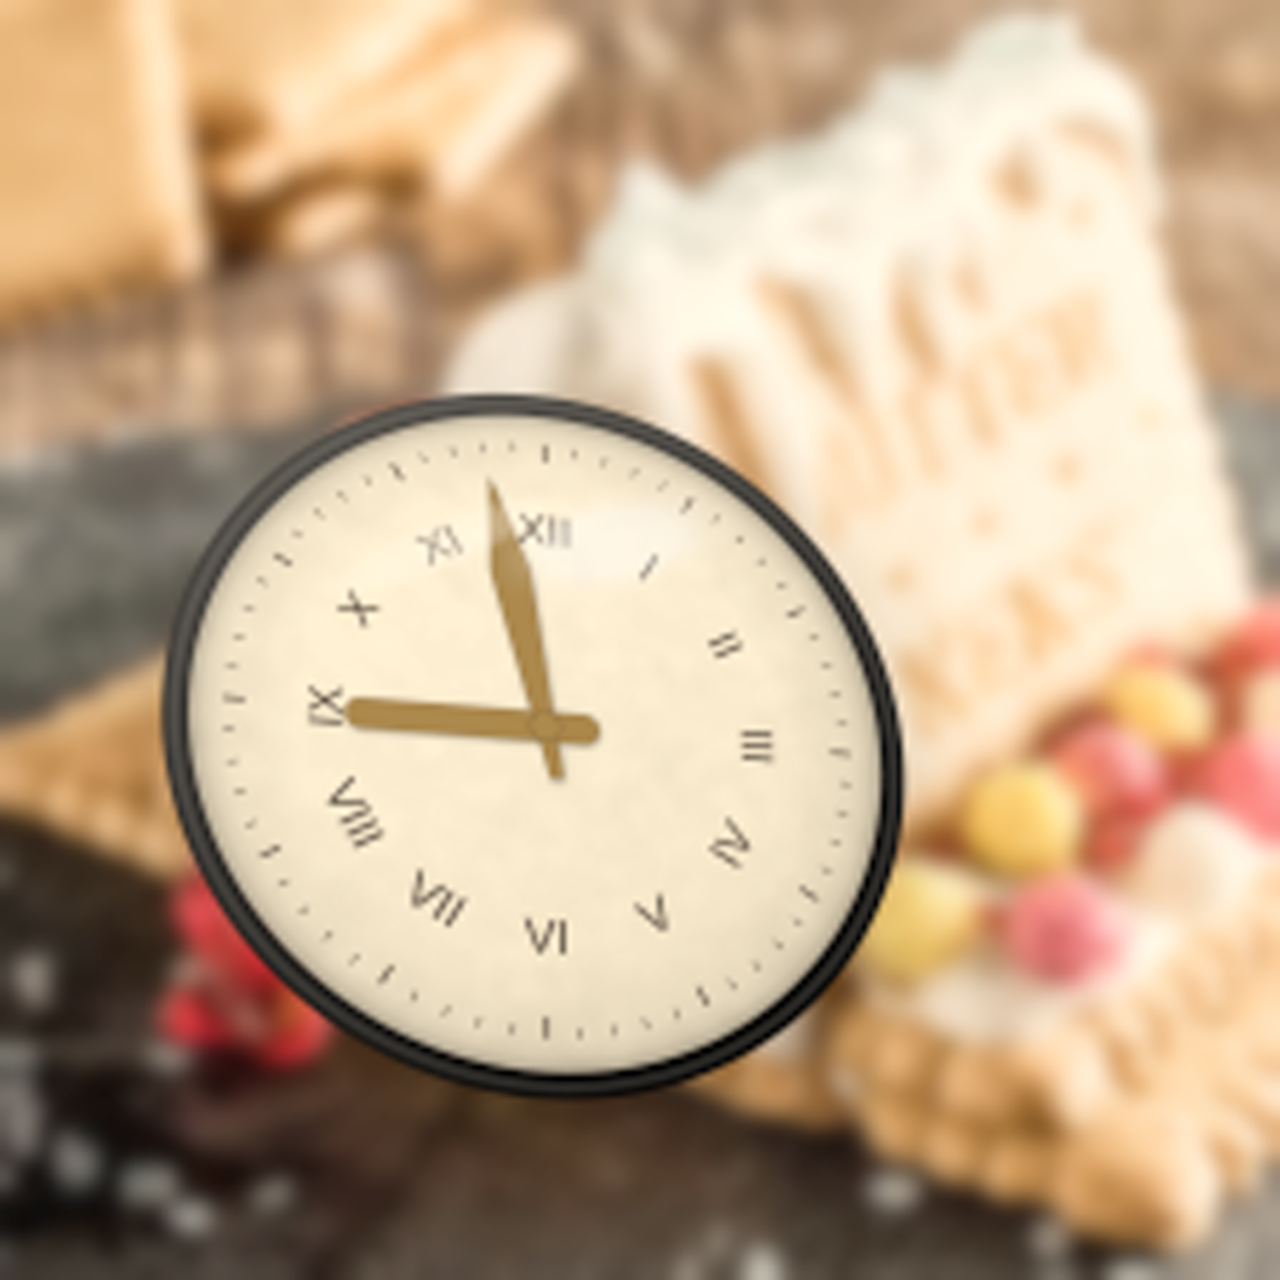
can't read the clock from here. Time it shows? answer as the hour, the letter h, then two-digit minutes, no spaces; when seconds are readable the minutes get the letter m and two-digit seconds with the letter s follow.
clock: 8h58
